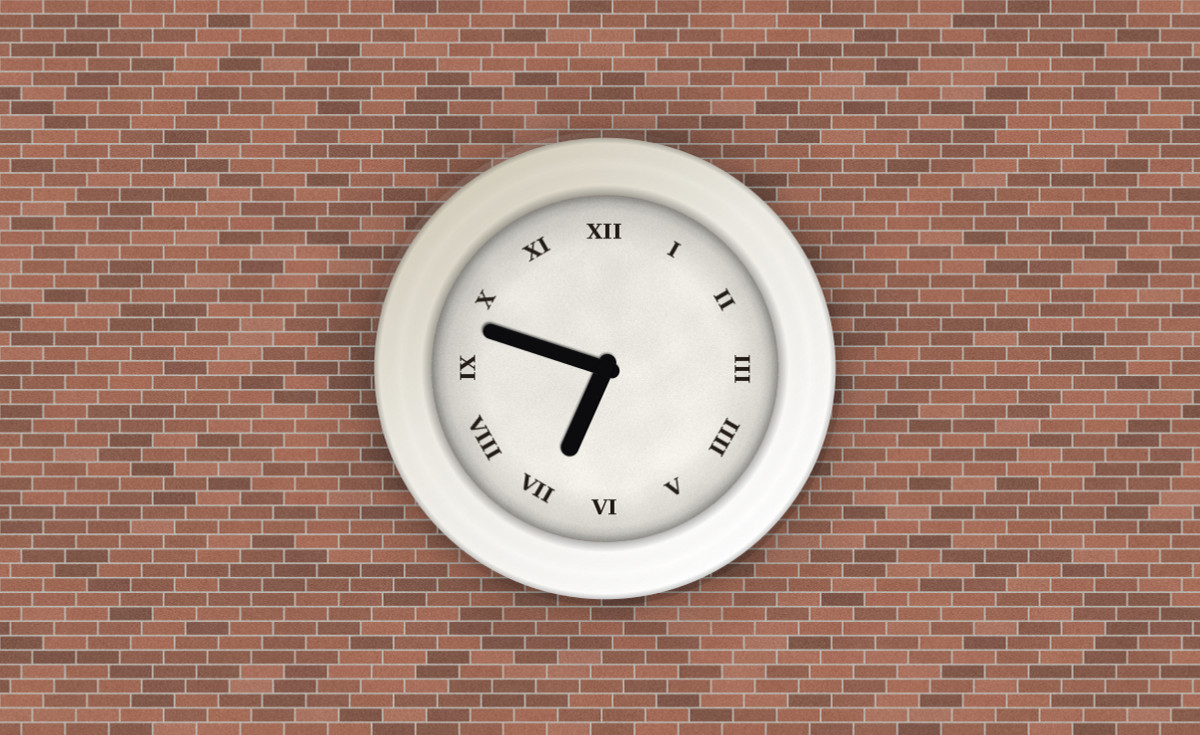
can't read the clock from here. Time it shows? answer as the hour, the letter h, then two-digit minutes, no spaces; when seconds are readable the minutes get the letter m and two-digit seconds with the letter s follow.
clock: 6h48
